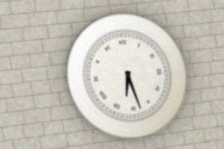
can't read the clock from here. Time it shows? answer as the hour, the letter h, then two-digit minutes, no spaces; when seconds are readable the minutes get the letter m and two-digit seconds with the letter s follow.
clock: 6h28
